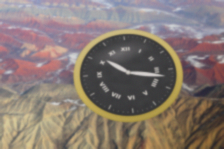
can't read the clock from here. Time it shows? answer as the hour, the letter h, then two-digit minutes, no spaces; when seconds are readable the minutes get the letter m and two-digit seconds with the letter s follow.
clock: 10h17
